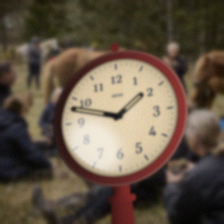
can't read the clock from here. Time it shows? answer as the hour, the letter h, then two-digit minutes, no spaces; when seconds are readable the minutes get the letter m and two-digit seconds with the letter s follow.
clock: 1h48
